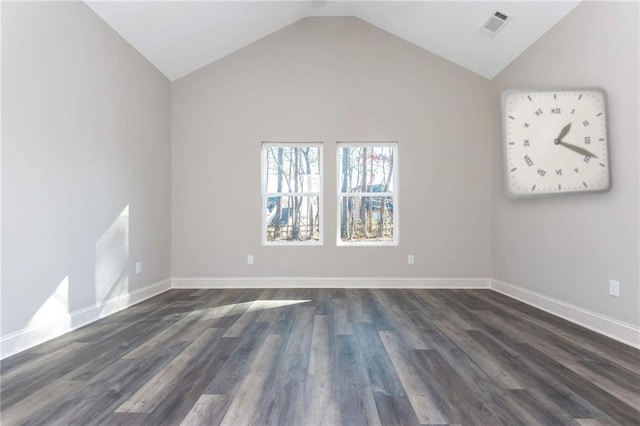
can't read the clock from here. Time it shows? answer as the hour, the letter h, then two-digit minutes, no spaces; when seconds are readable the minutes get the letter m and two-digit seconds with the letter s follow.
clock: 1h19
